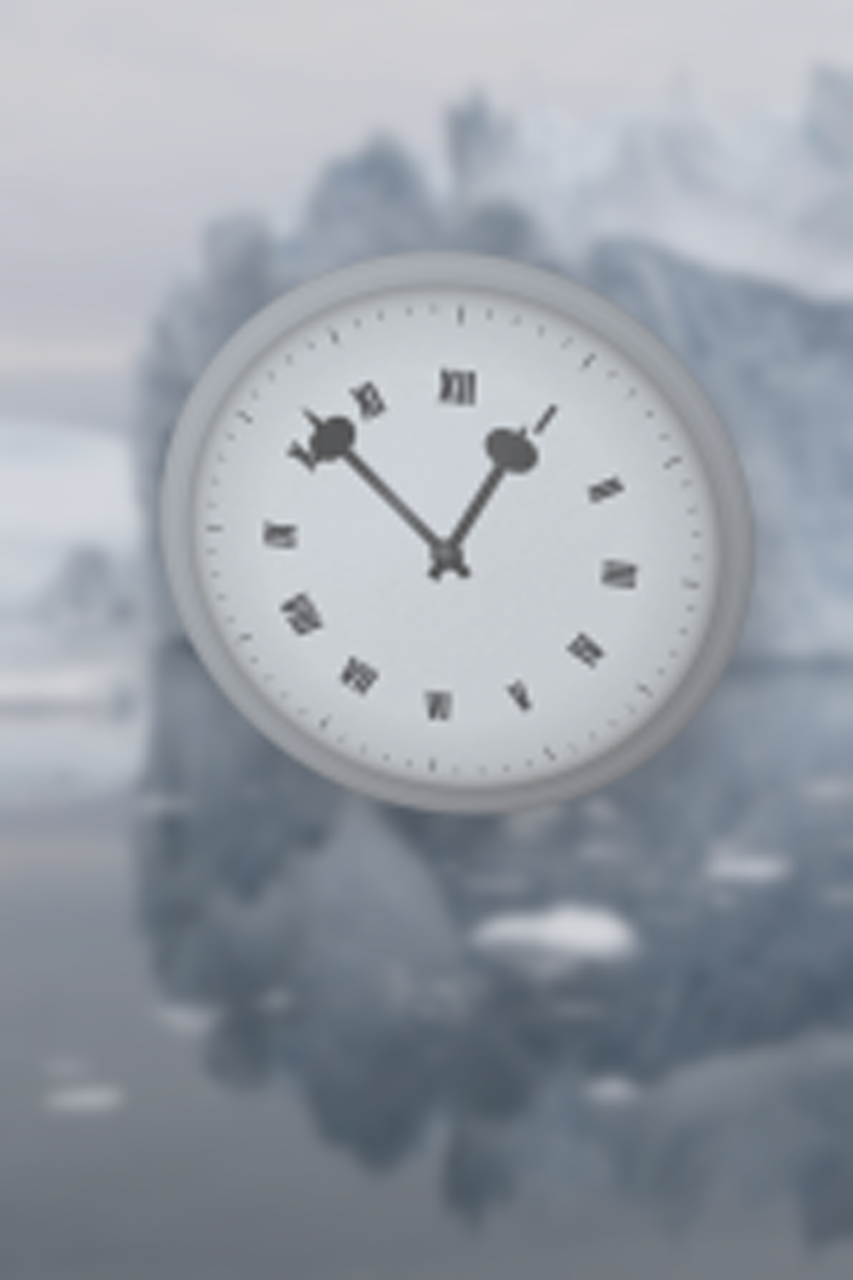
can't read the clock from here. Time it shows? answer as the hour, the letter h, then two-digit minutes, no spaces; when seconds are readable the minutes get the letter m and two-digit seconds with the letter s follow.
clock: 12h52
